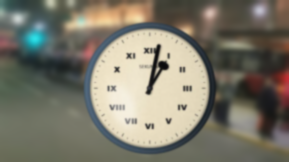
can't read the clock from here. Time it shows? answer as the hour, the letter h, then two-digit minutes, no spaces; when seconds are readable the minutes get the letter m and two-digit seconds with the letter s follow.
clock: 1h02
